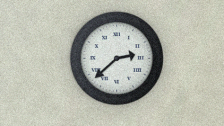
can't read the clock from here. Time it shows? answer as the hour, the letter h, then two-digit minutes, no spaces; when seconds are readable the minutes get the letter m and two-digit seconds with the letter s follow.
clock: 2h38
